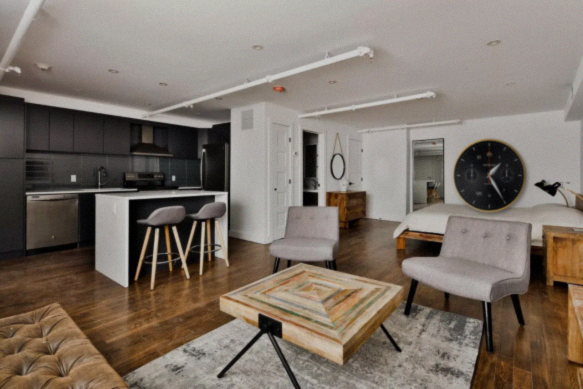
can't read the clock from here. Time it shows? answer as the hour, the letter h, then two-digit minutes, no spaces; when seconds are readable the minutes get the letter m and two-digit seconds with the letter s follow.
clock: 1h25
